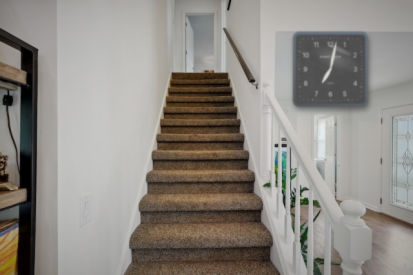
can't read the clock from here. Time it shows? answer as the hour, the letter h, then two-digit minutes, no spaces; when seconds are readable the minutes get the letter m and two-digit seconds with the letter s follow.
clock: 7h02
